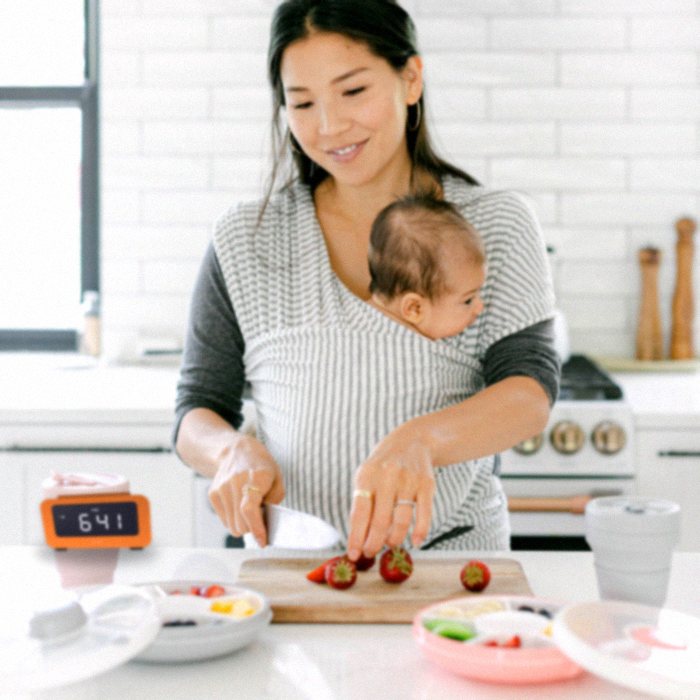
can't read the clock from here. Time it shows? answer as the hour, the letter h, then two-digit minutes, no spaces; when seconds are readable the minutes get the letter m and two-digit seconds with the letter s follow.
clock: 6h41
